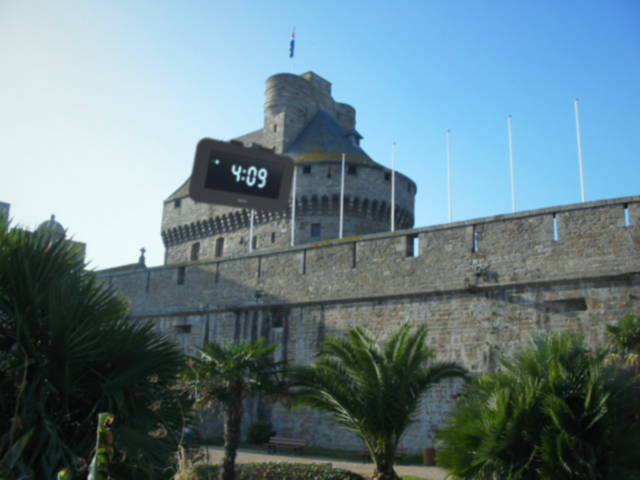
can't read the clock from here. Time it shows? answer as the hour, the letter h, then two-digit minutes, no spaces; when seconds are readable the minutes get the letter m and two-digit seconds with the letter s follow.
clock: 4h09
